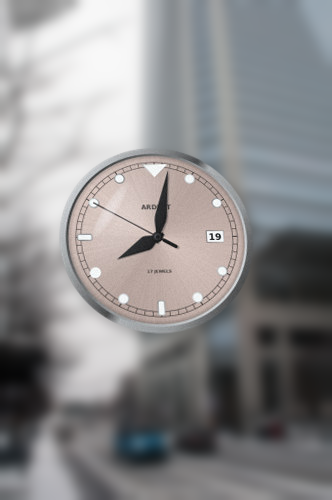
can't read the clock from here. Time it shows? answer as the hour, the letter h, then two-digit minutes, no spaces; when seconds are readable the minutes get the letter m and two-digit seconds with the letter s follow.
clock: 8h01m50s
